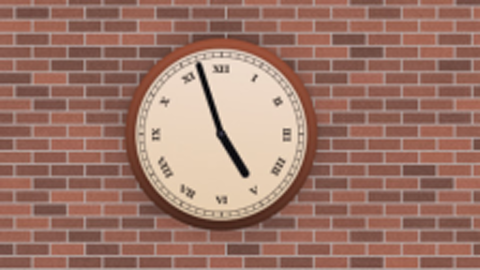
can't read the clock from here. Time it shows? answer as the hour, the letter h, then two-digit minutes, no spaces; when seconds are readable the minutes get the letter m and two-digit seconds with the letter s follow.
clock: 4h57
